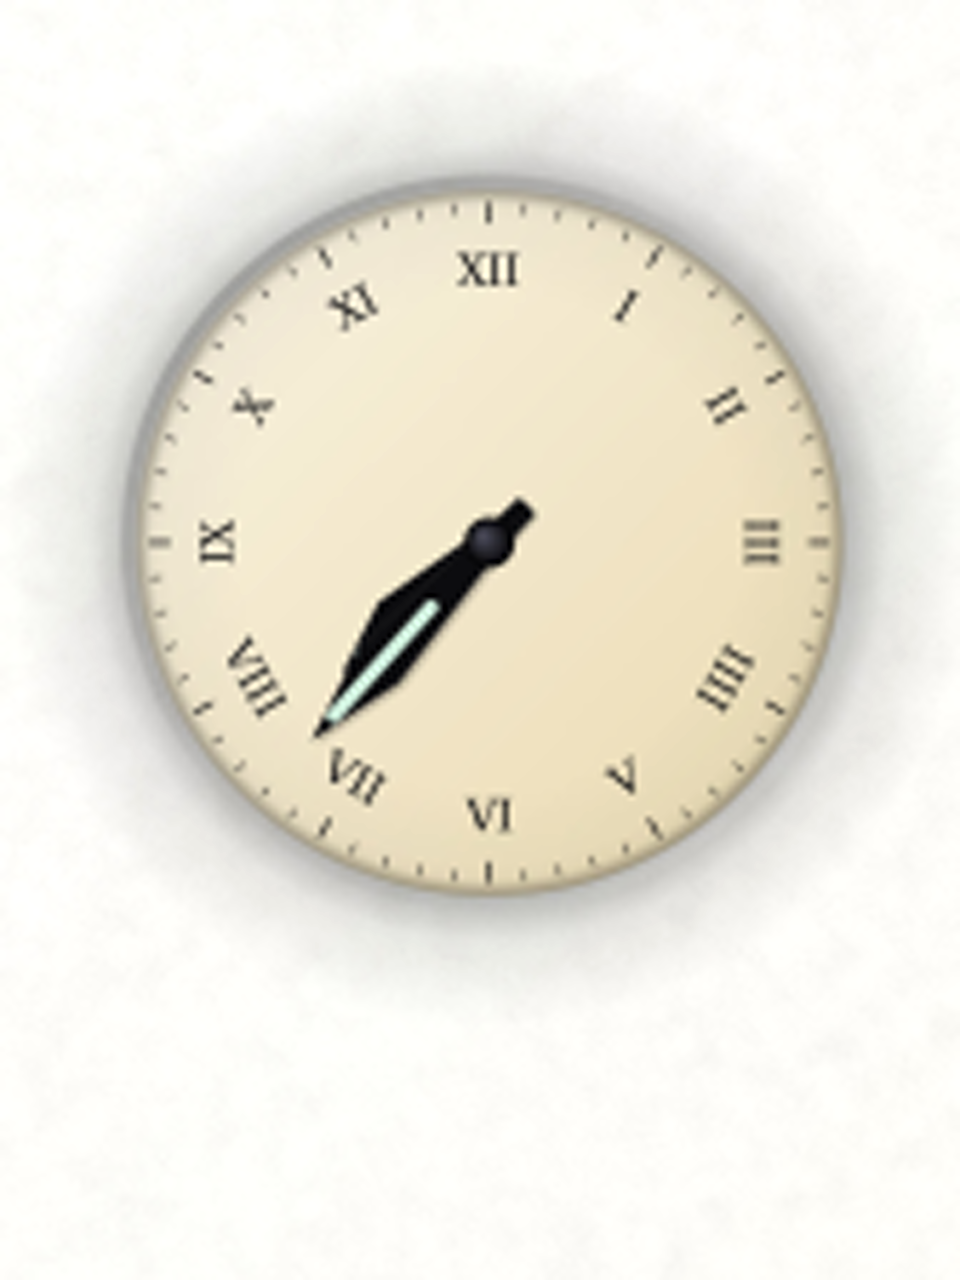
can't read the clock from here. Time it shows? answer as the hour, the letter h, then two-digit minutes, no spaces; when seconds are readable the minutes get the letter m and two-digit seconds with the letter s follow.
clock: 7h37
